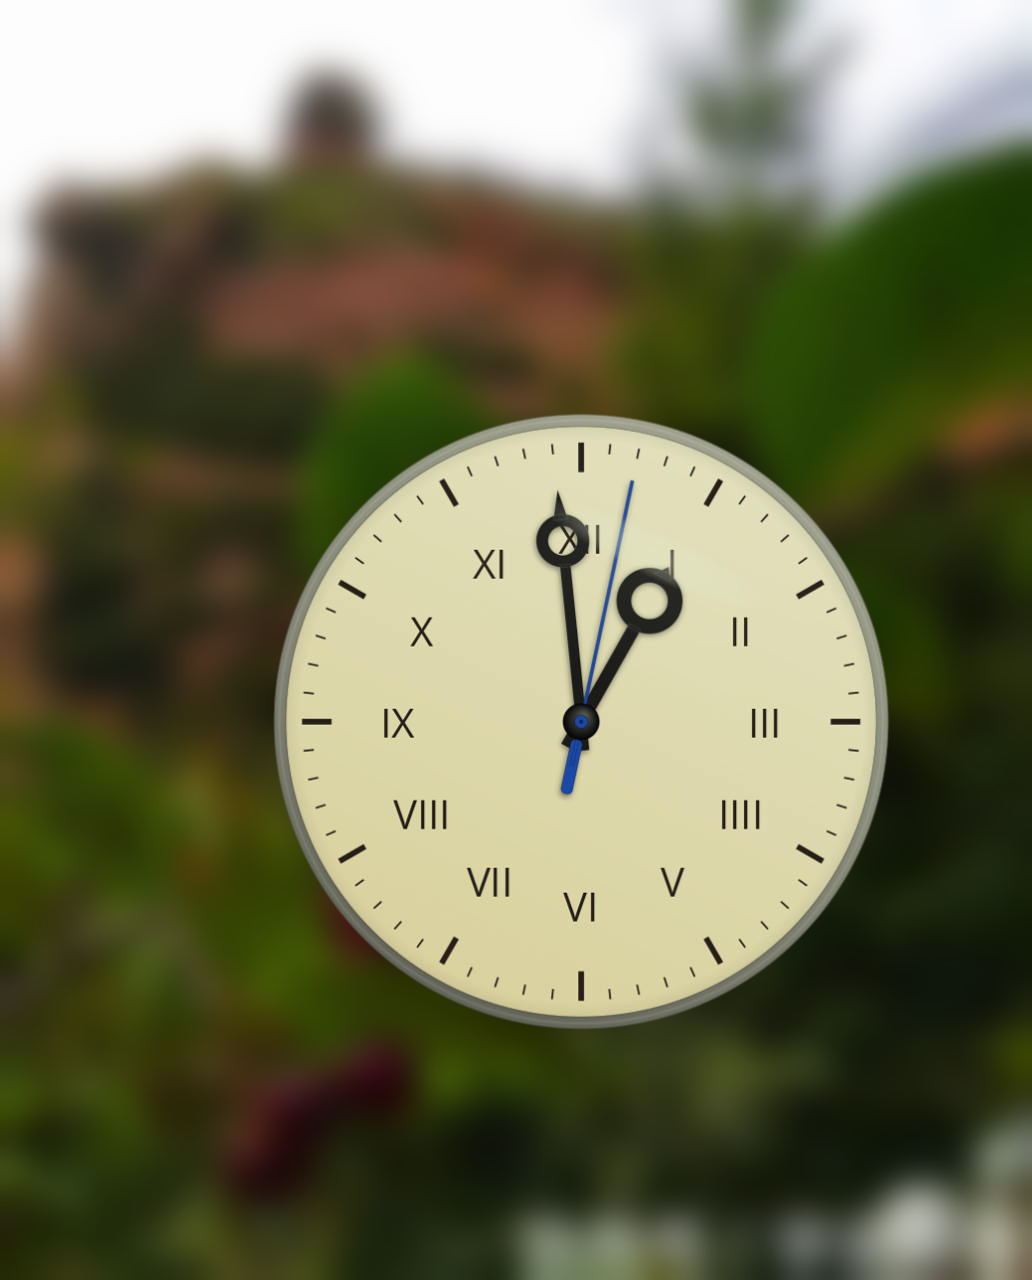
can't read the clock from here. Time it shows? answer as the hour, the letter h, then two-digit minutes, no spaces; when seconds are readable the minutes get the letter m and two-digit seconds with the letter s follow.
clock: 12h59m02s
